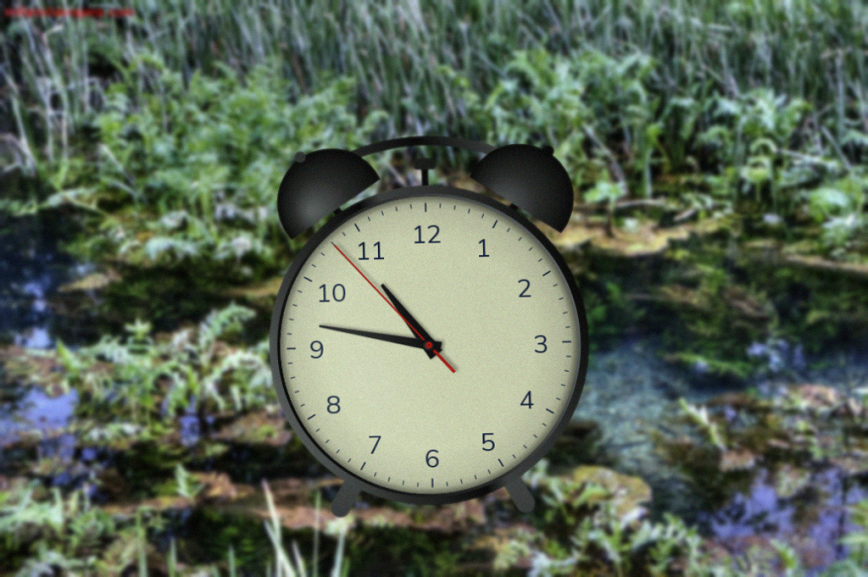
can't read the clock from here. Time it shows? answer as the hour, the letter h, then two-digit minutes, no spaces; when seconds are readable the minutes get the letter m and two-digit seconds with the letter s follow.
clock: 10h46m53s
